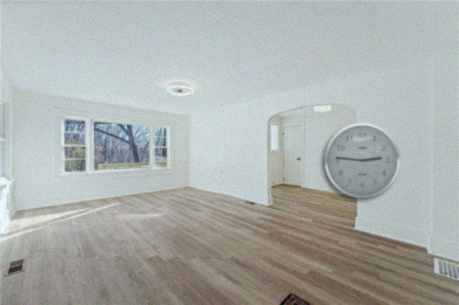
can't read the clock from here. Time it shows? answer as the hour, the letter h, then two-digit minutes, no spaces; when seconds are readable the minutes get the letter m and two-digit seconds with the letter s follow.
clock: 2h46
